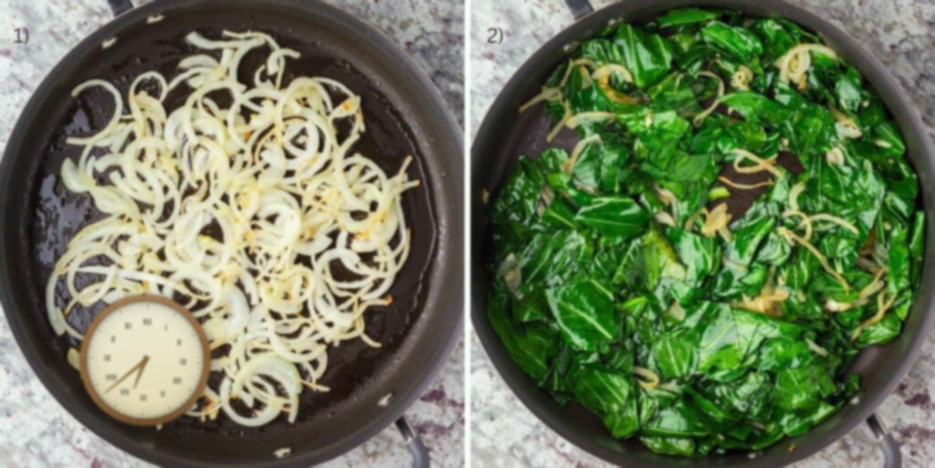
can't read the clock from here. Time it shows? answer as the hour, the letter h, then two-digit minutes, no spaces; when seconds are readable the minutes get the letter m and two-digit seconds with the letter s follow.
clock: 6h38
